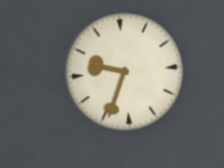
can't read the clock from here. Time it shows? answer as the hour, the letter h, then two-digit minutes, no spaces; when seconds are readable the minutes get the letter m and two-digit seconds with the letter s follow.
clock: 9h34
